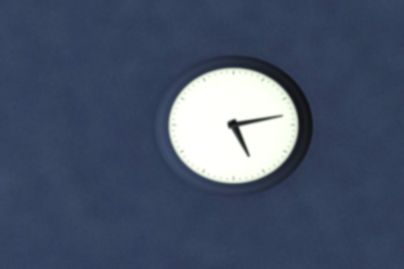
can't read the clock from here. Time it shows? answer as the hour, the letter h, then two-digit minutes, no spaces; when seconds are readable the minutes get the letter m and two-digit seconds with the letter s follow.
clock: 5h13
